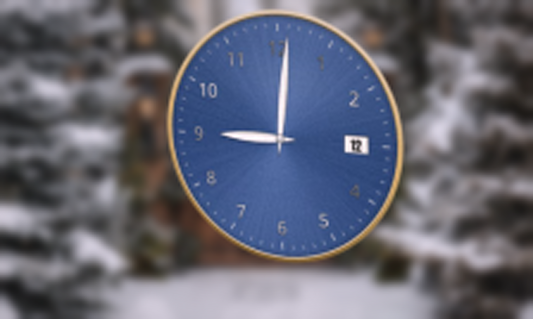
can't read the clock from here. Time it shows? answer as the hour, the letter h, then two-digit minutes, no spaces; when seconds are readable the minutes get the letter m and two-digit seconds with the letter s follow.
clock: 9h01
